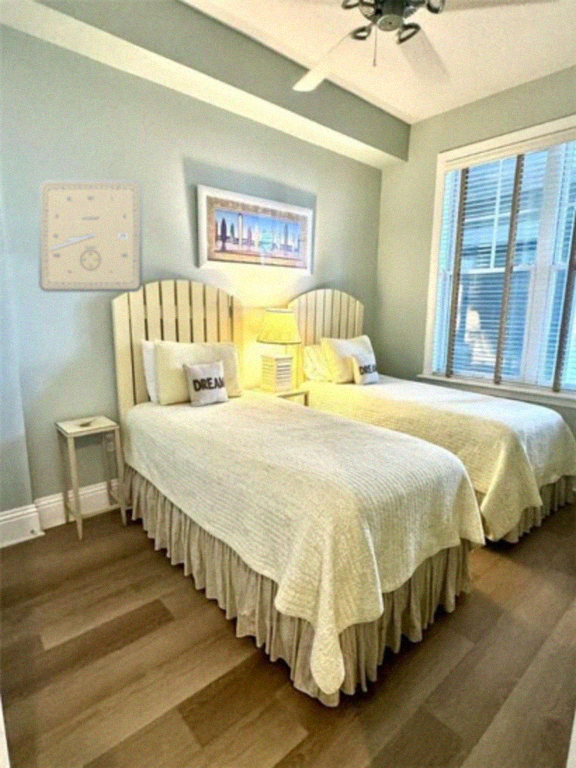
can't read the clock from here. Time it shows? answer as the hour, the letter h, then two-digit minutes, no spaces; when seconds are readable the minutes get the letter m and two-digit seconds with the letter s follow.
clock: 8h42
